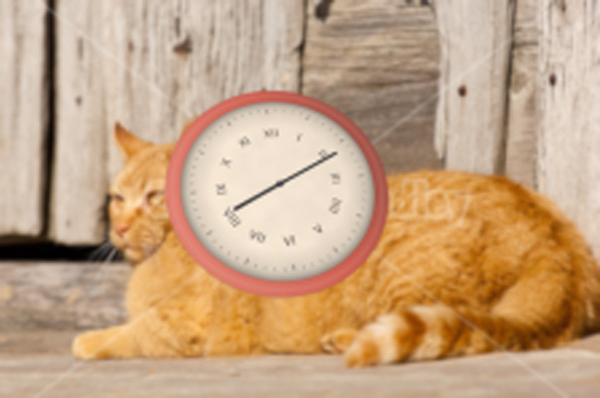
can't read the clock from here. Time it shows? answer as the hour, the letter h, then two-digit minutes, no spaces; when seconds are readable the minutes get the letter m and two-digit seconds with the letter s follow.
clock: 8h11
